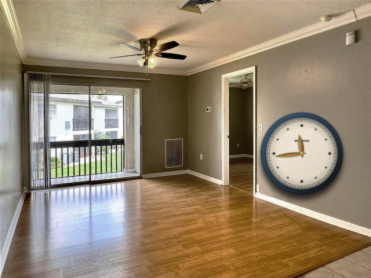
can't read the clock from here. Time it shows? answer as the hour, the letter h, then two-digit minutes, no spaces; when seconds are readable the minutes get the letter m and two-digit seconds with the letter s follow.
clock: 11h44
